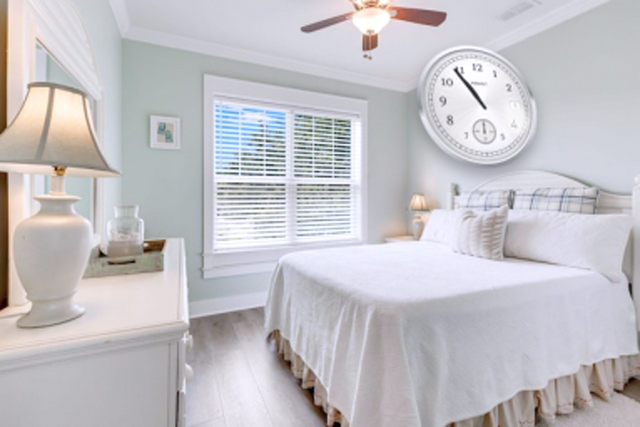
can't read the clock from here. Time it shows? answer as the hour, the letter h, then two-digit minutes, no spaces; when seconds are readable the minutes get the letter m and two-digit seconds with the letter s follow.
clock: 10h54
